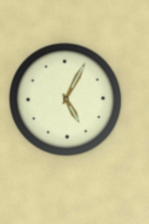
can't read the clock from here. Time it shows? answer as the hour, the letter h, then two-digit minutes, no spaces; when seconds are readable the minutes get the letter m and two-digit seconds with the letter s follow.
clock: 5h05
